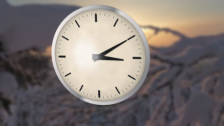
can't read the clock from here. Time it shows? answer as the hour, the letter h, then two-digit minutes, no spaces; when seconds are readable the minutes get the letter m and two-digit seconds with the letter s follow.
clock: 3h10
